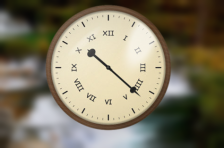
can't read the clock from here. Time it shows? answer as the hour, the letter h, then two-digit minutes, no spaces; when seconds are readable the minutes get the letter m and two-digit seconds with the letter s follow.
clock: 10h22
